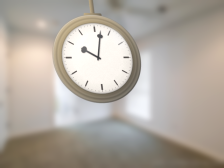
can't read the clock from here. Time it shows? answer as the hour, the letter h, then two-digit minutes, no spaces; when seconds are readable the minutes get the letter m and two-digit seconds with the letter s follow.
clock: 10h02
